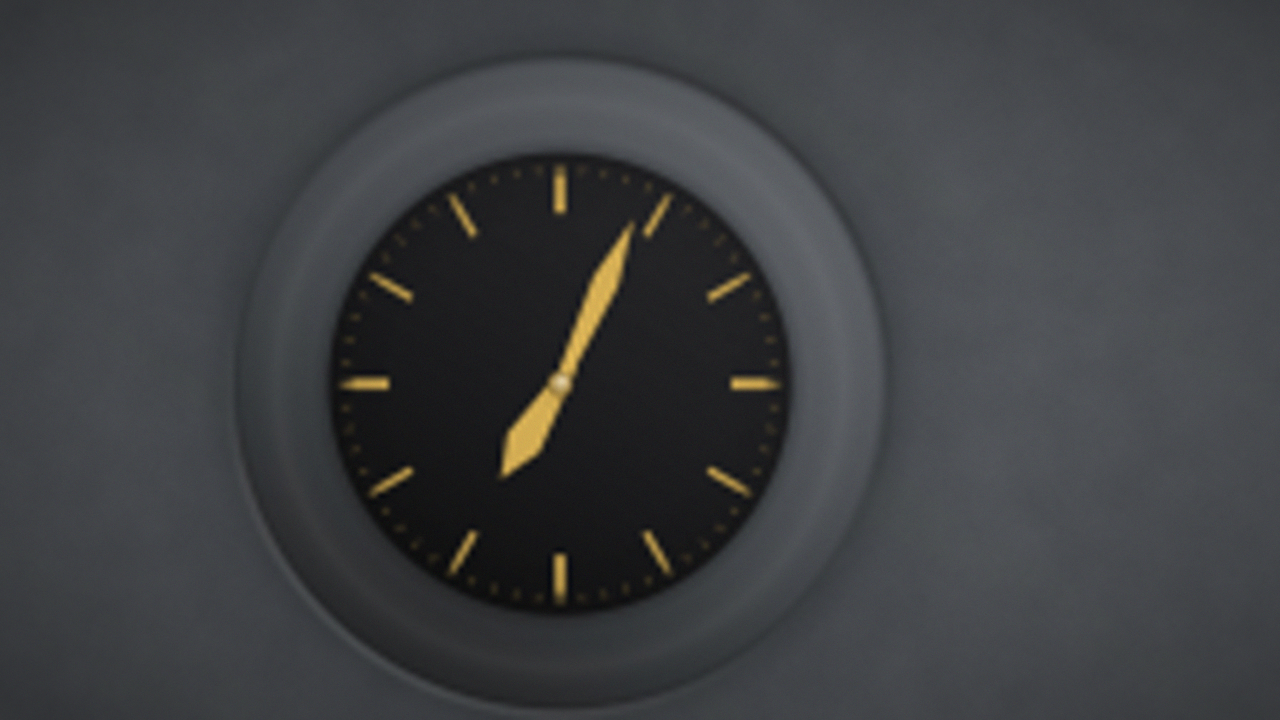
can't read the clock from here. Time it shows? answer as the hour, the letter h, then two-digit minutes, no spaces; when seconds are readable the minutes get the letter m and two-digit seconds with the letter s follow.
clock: 7h04
